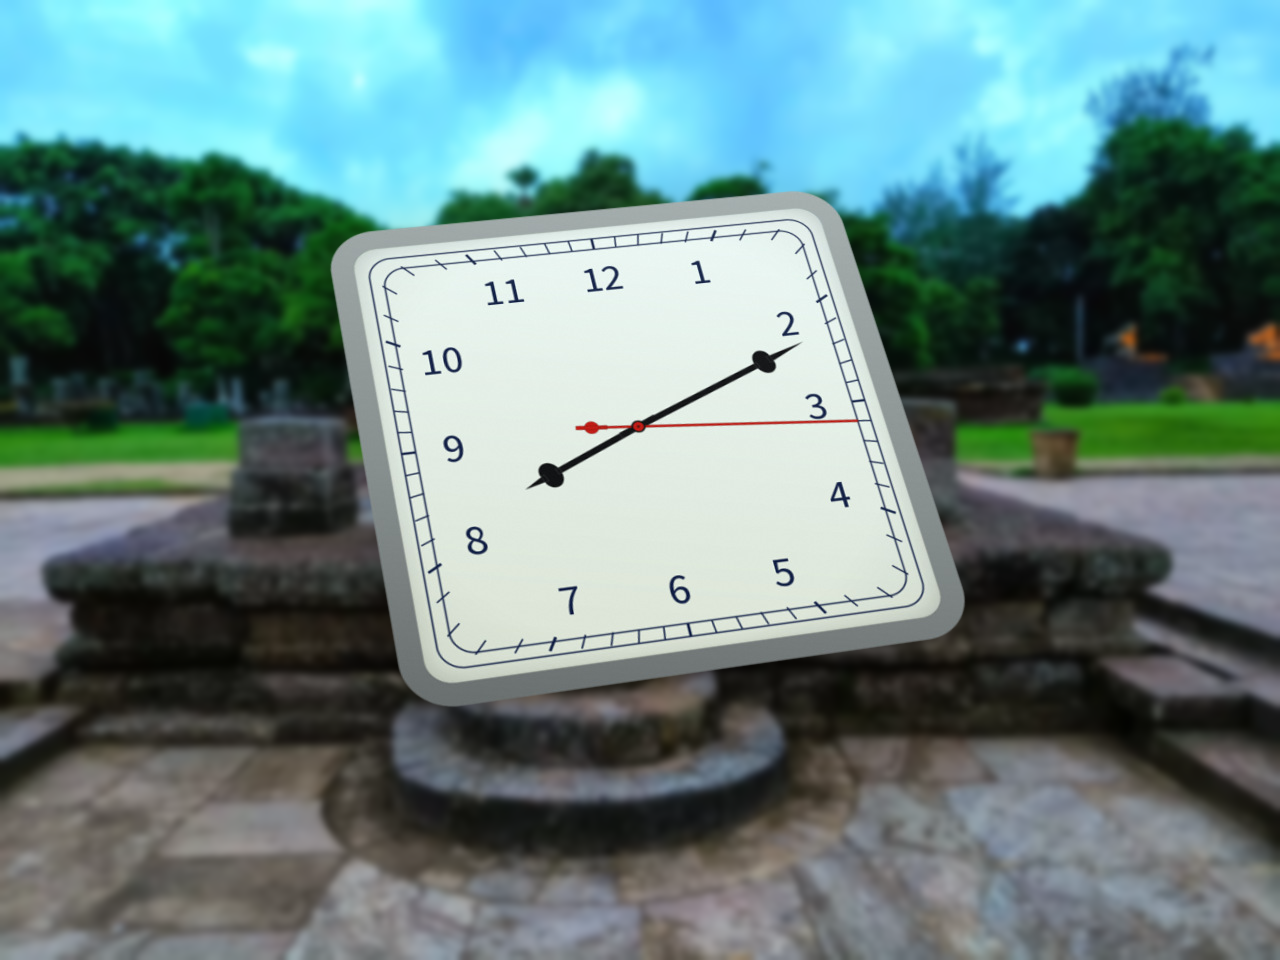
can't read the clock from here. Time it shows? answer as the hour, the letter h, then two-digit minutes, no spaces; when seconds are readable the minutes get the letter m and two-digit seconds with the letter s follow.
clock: 8h11m16s
